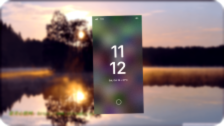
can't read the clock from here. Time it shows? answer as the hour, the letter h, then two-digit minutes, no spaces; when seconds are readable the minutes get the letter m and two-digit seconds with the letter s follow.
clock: 11h12
